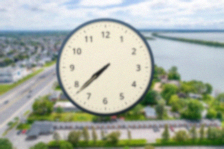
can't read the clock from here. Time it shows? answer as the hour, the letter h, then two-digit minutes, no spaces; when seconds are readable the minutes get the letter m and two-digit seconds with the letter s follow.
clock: 7h38
